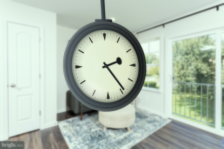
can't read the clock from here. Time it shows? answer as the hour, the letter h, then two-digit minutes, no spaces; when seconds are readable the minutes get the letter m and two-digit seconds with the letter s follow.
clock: 2h24
